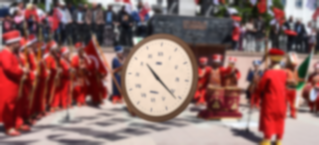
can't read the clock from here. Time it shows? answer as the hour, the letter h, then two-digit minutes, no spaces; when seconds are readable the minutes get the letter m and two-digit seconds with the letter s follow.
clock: 10h21
